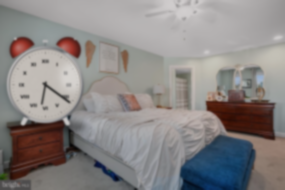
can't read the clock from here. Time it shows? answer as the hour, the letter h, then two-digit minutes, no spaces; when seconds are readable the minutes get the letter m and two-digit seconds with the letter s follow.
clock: 6h21
